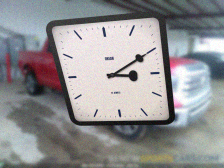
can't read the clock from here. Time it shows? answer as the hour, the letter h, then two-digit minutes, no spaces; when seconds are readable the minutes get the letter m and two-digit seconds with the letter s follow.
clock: 3h10
